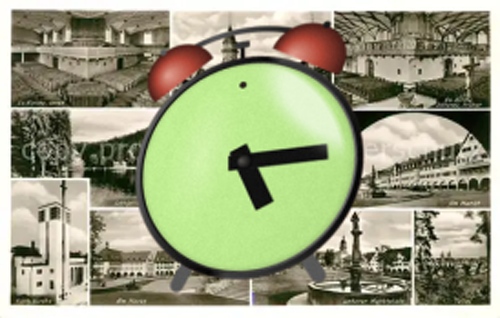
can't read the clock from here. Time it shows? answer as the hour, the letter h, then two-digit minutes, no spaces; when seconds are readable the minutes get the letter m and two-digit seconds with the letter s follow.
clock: 5h15
